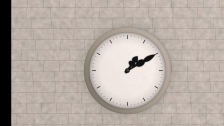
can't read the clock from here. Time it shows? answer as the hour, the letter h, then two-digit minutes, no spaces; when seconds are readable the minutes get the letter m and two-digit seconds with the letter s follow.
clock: 1h10
